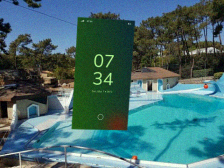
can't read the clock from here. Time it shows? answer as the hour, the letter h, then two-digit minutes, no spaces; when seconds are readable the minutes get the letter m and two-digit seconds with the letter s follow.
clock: 7h34
